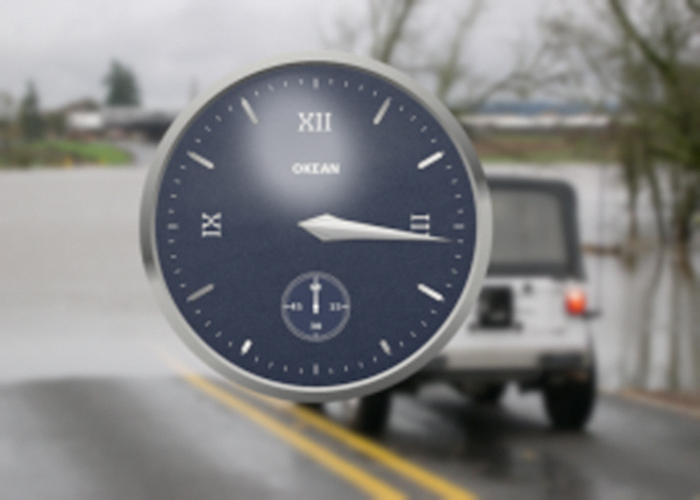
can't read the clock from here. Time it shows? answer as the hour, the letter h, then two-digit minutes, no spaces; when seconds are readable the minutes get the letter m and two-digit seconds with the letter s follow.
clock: 3h16
